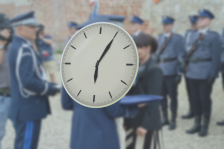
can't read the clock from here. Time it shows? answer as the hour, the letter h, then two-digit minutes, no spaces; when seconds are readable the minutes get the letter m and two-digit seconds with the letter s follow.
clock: 6h05
